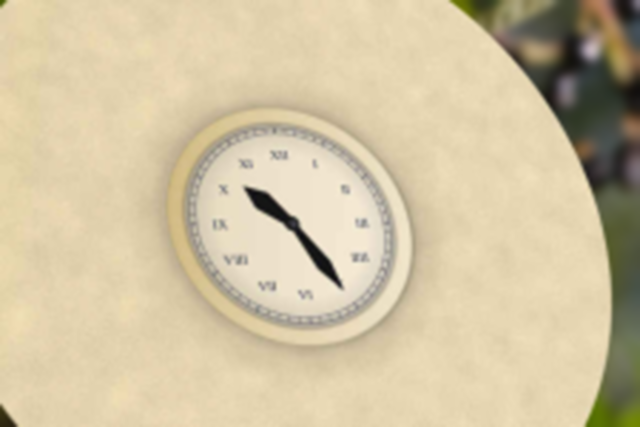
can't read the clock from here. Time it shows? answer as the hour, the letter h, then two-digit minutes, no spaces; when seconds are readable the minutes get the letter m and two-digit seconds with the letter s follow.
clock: 10h25
